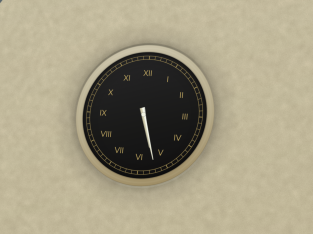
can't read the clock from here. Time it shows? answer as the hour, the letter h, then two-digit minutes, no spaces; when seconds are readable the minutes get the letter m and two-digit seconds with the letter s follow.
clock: 5h27
